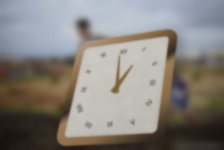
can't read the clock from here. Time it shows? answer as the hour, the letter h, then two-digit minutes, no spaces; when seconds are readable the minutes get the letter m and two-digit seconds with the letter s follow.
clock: 12h59
